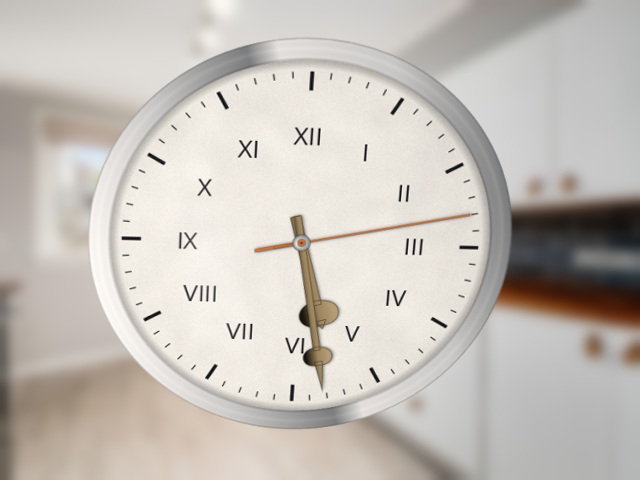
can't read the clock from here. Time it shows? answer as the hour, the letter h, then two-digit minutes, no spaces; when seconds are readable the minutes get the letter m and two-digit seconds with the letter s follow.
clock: 5h28m13s
